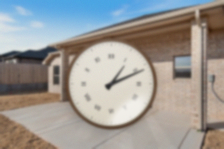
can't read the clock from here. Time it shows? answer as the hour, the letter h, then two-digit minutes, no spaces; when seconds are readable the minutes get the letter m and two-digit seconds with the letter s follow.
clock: 1h11
